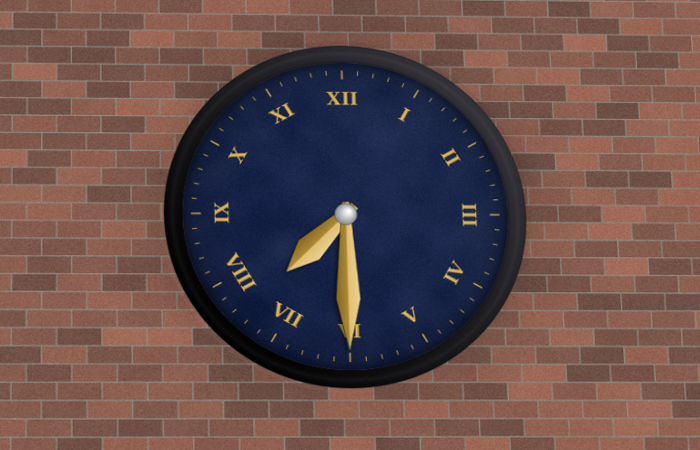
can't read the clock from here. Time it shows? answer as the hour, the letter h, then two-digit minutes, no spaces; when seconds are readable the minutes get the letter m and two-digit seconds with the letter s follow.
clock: 7h30
